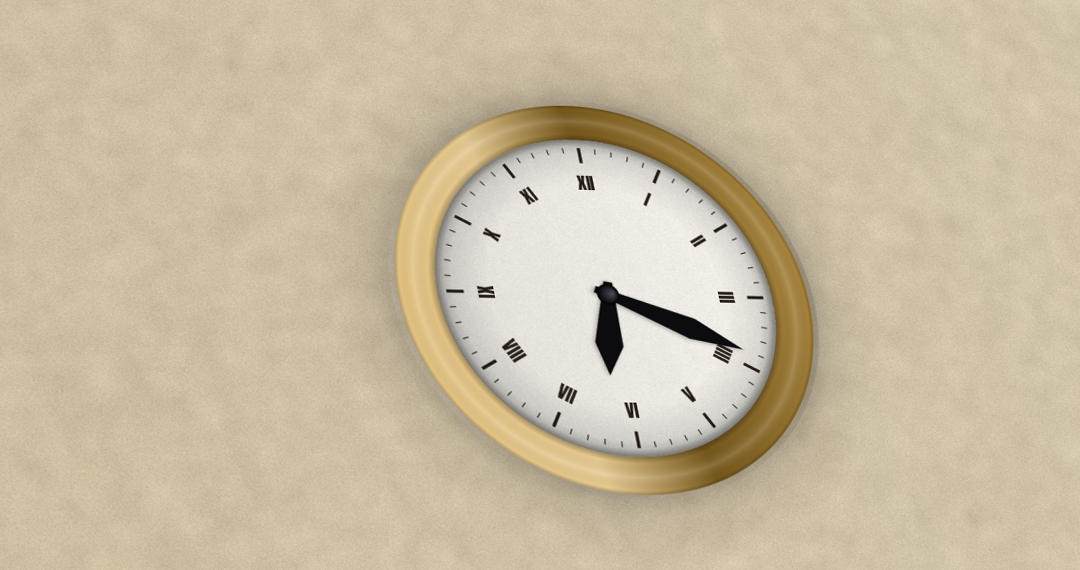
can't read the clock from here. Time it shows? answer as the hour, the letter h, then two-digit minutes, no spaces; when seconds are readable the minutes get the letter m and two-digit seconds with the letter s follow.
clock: 6h19
